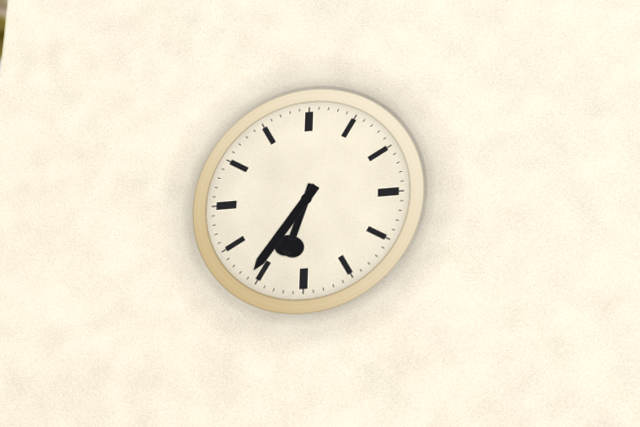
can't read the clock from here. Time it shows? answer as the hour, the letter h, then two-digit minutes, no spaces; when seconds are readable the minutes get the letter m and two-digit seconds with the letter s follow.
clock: 6h36
